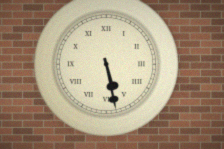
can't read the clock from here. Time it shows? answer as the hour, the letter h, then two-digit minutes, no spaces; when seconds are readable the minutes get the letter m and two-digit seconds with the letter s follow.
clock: 5h28
